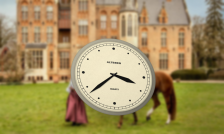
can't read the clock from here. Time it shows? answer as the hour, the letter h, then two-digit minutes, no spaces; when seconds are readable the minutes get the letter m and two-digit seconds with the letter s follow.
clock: 3h38
